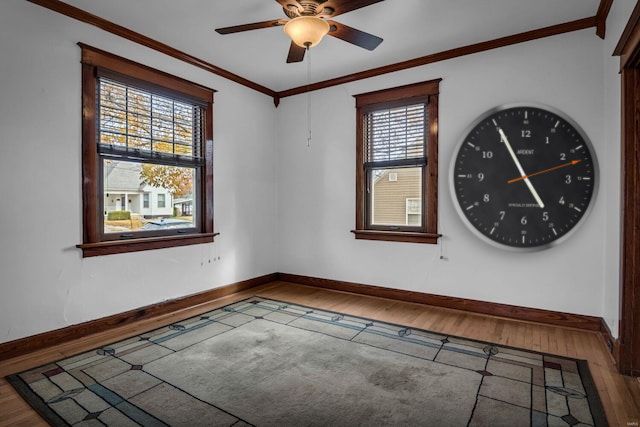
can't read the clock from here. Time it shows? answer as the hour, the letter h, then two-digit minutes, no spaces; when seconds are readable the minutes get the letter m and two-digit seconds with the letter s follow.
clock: 4h55m12s
